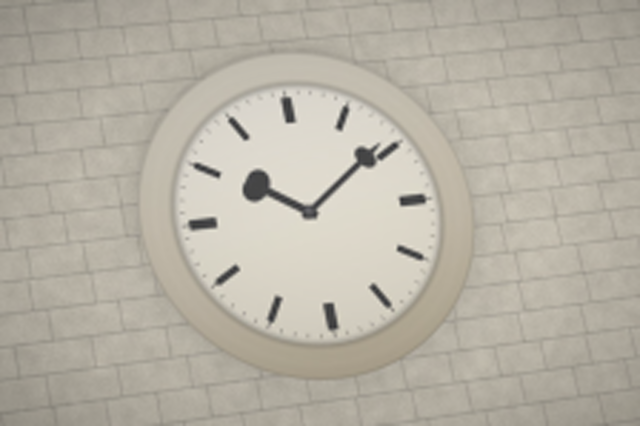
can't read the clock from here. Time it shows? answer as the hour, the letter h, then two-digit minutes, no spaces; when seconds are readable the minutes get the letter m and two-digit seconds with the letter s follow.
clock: 10h09
